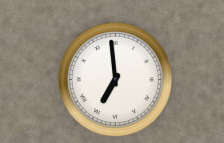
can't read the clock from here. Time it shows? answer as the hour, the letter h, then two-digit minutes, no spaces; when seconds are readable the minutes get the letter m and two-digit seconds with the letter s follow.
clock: 6h59
